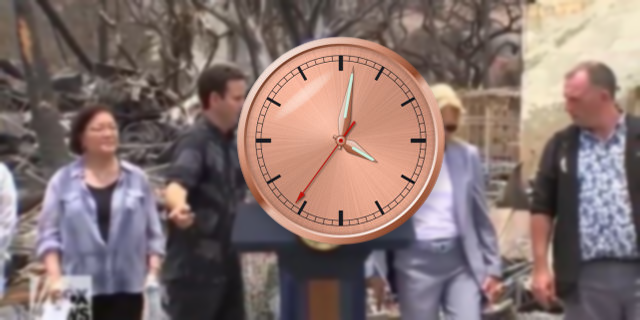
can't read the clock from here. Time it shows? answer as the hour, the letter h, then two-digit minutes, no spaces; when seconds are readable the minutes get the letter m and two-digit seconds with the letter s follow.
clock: 4h01m36s
